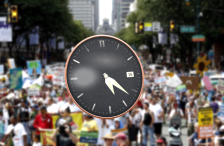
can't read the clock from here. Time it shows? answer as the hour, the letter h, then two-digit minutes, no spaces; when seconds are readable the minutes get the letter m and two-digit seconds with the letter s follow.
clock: 5h22
